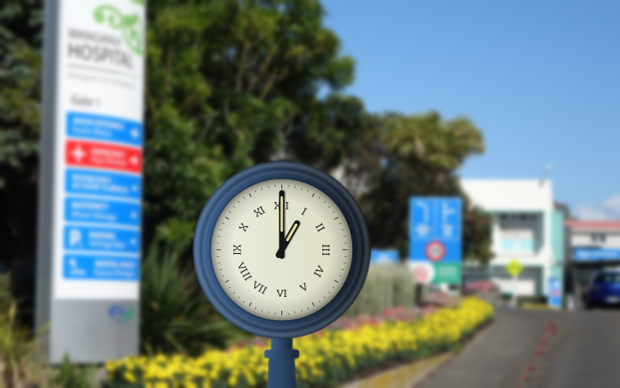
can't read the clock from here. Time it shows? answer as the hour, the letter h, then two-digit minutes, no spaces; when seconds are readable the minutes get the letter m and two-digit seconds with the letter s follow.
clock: 1h00
